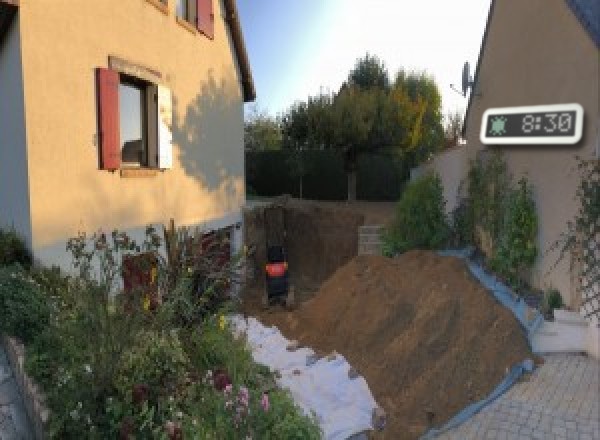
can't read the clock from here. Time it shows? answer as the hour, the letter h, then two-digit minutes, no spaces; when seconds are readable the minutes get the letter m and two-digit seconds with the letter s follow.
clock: 8h30
